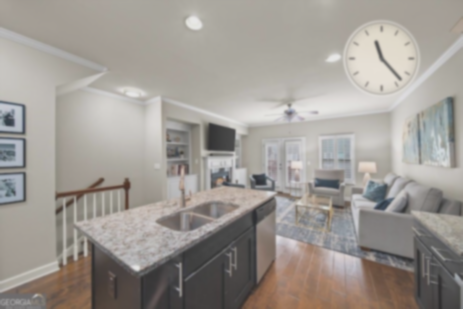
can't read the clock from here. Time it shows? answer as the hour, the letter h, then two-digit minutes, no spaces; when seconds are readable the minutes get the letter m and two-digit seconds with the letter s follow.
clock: 11h23
